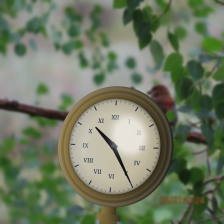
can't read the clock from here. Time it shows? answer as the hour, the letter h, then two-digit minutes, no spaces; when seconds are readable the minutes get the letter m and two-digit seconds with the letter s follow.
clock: 10h25
